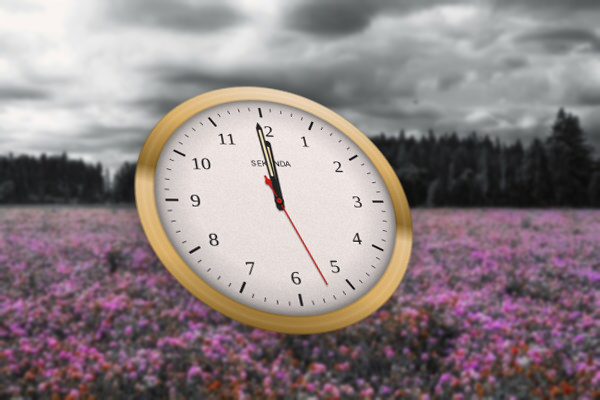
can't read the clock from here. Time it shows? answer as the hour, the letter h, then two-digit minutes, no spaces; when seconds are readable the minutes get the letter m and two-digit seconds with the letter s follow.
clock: 11h59m27s
